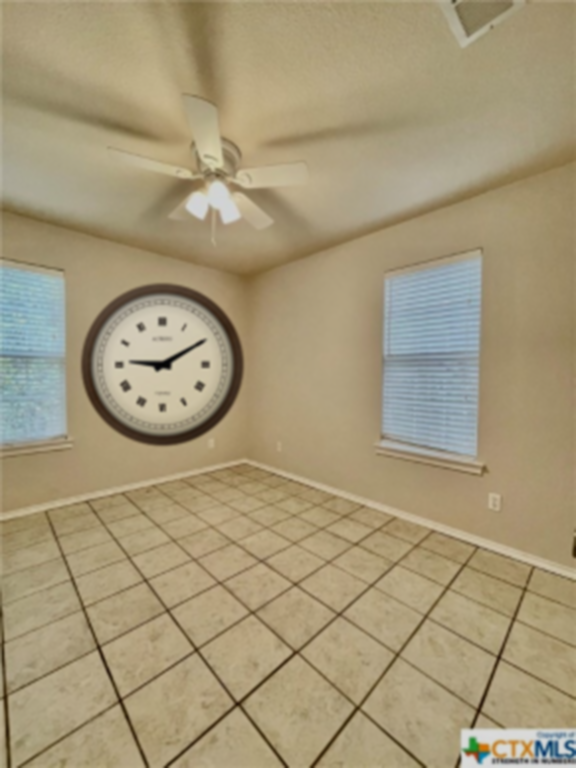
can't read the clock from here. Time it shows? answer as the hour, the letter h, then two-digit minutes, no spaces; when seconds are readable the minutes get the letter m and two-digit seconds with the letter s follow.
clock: 9h10
